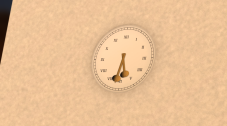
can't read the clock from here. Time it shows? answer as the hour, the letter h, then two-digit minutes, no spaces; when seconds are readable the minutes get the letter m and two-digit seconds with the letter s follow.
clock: 5h32
